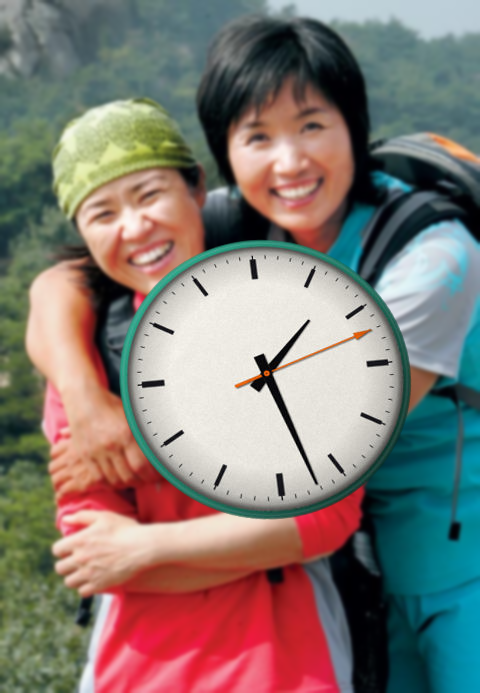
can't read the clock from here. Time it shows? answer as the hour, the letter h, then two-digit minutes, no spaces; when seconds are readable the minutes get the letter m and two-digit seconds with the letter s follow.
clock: 1h27m12s
